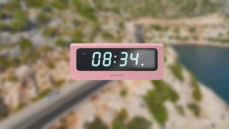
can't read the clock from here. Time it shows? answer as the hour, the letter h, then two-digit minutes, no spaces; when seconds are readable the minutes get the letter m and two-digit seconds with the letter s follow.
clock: 8h34
